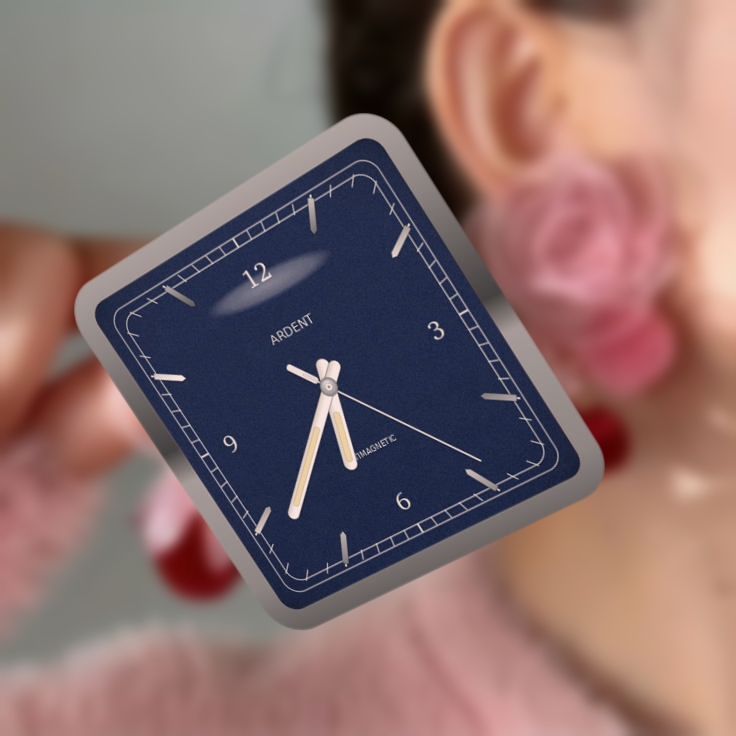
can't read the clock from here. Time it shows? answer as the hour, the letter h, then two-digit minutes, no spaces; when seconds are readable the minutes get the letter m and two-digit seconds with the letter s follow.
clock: 6h38m24s
